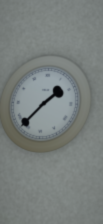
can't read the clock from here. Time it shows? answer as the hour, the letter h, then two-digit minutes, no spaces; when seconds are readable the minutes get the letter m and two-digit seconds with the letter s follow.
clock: 1h37
